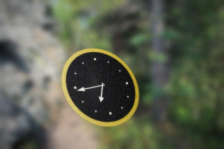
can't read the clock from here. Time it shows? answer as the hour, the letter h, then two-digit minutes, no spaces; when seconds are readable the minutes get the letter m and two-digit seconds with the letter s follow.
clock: 6h44
